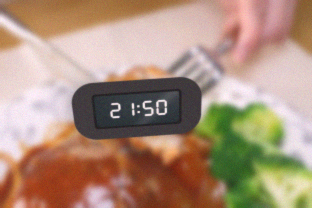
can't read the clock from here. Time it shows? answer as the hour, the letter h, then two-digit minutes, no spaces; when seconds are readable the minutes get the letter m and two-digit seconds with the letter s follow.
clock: 21h50
